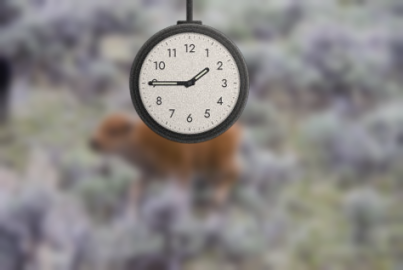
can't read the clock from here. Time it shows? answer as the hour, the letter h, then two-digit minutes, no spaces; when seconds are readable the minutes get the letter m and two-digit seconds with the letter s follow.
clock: 1h45
